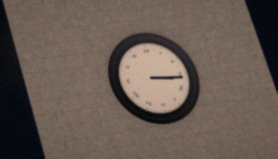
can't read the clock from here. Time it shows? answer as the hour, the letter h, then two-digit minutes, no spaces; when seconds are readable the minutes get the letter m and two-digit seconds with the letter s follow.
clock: 3h16
